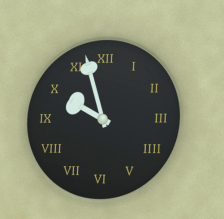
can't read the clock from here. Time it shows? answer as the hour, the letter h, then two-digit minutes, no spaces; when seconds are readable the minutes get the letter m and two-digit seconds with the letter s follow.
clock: 9h57
